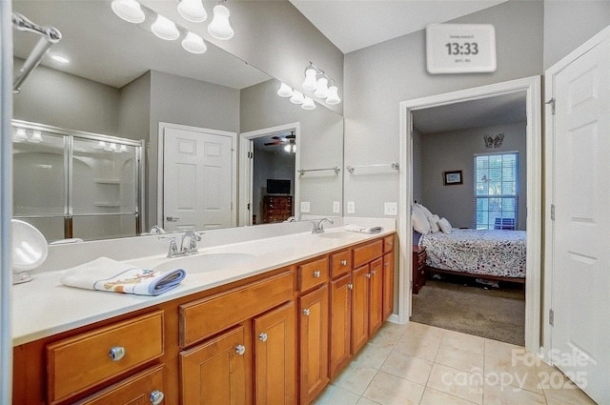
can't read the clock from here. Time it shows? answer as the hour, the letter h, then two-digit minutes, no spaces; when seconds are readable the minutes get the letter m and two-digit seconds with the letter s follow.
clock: 13h33
